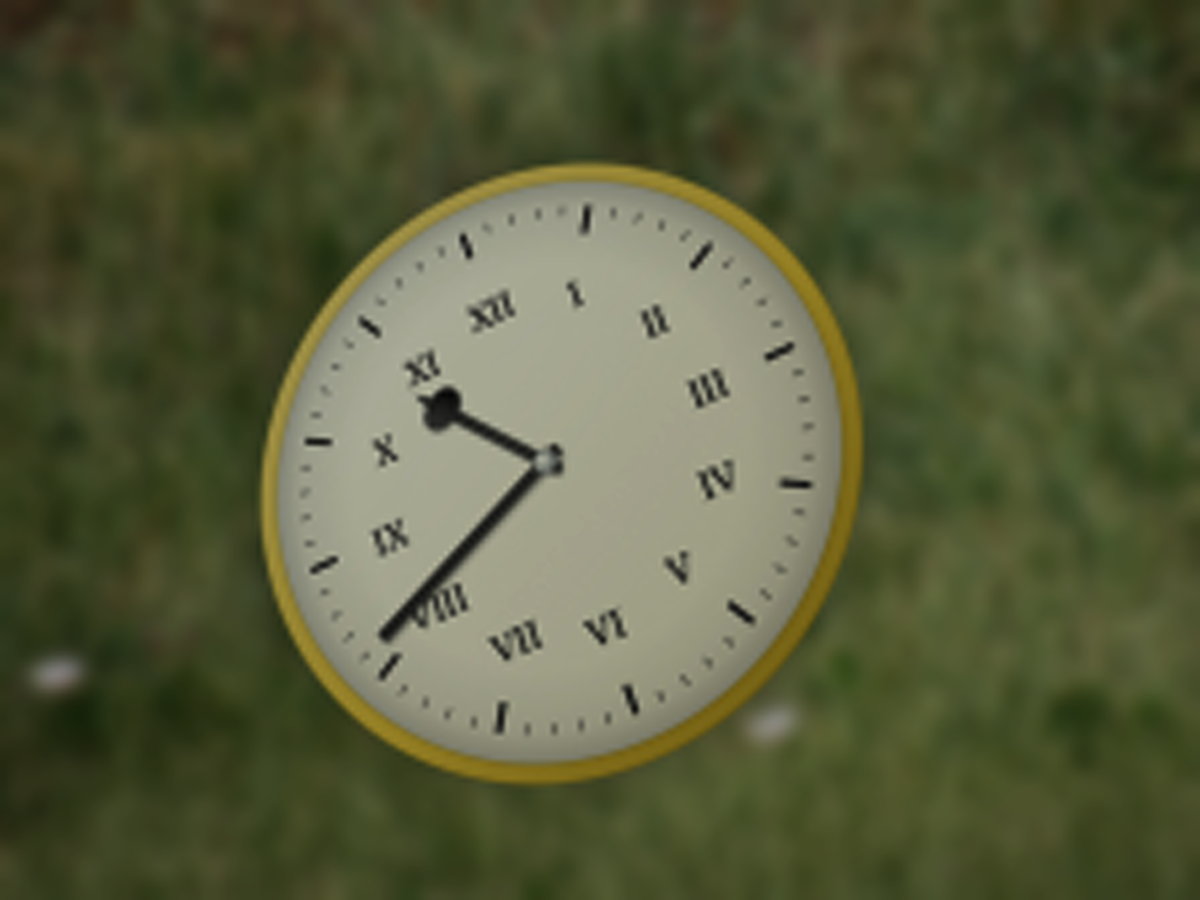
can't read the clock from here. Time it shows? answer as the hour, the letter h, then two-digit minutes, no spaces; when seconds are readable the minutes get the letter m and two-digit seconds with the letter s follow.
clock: 10h41
